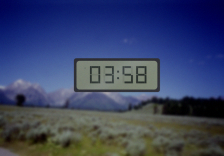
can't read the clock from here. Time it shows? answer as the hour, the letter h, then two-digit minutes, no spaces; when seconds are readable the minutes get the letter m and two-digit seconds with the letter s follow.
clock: 3h58
